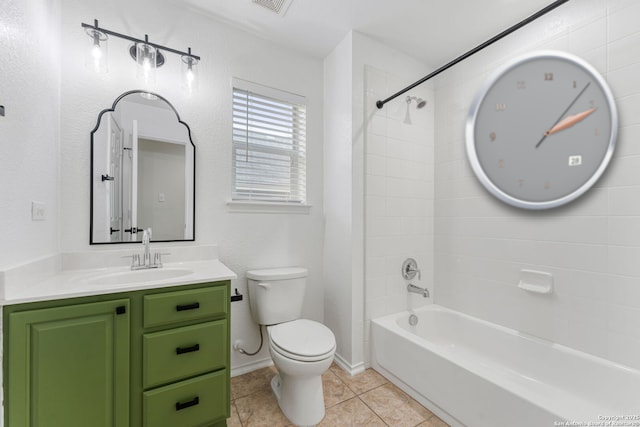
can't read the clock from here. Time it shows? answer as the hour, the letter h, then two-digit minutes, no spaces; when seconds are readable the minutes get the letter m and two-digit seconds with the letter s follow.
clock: 2h11m07s
